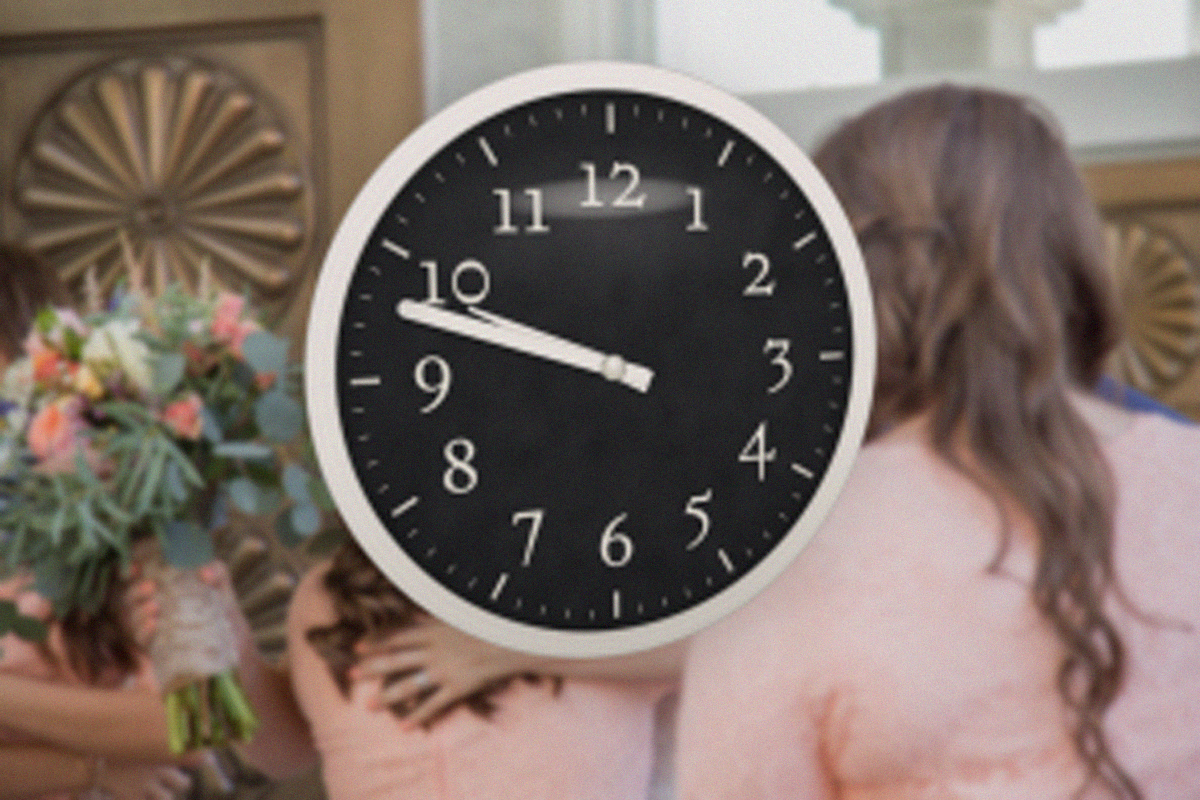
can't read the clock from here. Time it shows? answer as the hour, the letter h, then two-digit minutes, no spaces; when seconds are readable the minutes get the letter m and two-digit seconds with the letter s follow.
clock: 9h48
